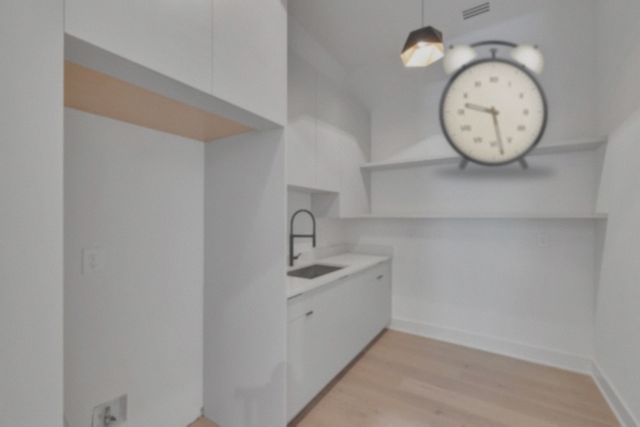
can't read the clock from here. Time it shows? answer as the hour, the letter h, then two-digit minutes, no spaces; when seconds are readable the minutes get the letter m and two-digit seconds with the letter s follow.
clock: 9h28
